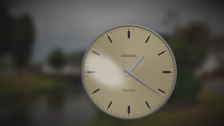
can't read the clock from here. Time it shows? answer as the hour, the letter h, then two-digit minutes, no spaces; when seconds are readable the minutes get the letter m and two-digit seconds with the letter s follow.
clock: 1h21
